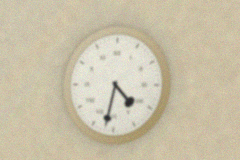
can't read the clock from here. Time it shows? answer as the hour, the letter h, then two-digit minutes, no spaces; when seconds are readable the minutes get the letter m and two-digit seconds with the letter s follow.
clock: 4h32
